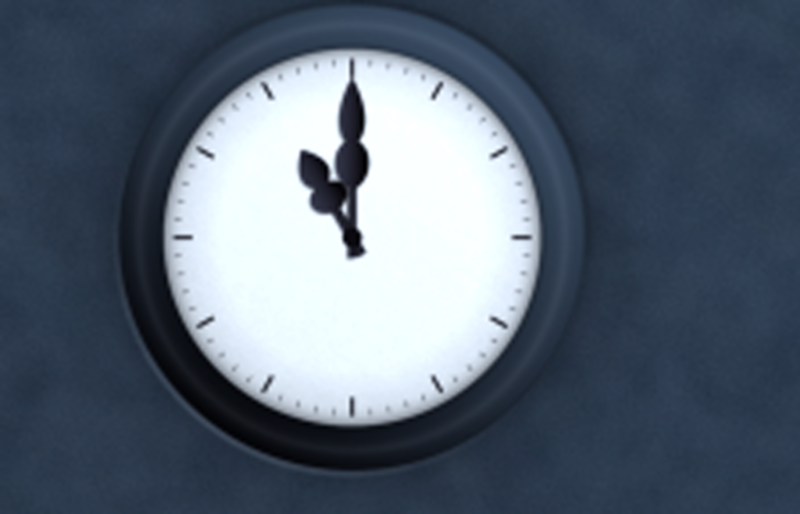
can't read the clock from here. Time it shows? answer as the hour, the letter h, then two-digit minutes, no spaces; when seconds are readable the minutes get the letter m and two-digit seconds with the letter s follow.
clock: 11h00
